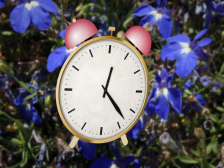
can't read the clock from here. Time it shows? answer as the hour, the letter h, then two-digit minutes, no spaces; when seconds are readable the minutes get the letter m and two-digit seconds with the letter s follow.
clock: 12h23
